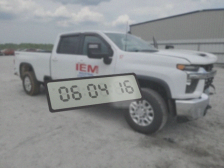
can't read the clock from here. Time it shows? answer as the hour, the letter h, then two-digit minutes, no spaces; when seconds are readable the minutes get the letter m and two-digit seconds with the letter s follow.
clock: 6h04m16s
